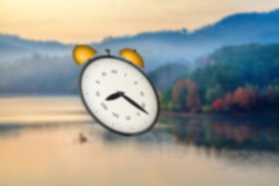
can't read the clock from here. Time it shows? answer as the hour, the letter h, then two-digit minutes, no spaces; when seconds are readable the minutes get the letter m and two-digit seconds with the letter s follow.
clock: 8h22
